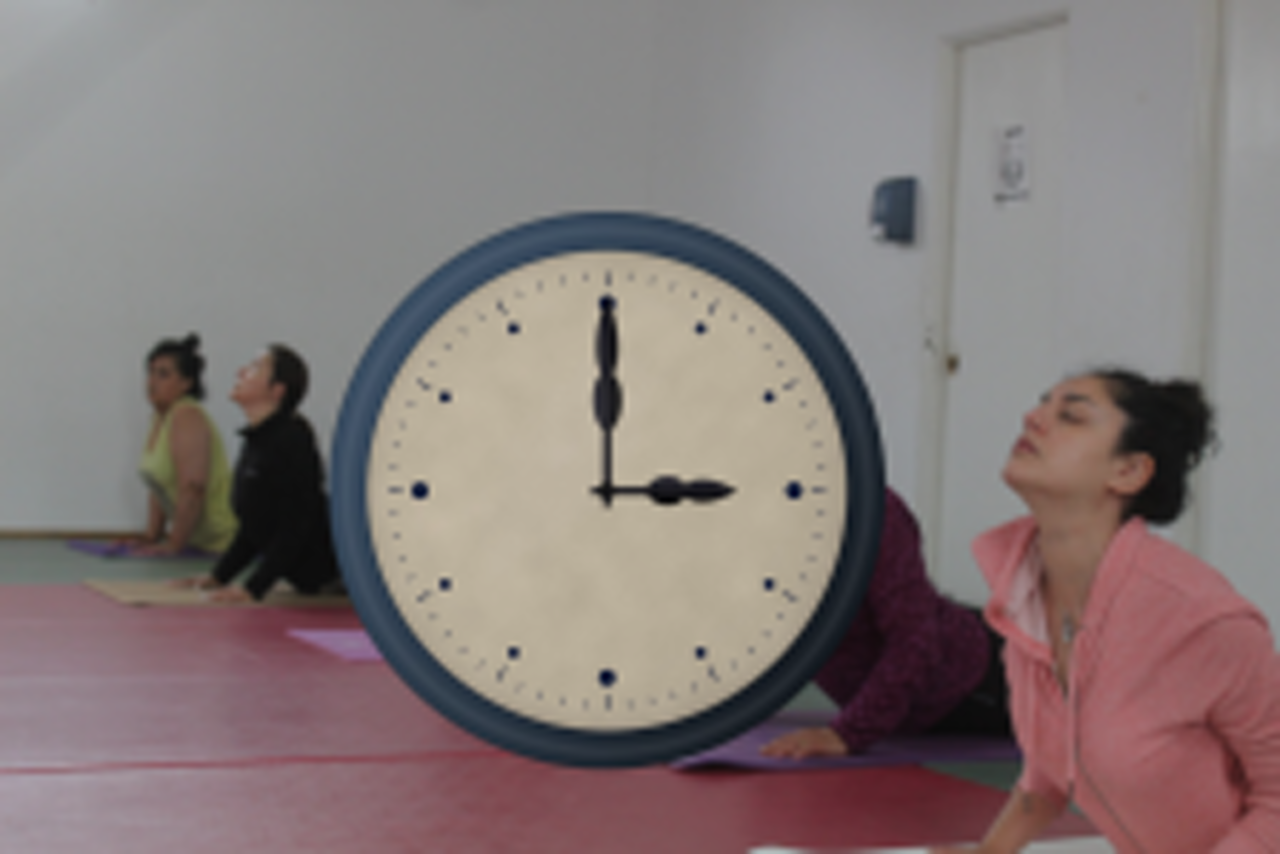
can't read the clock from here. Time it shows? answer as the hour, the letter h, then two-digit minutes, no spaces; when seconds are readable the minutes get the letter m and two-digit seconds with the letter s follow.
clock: 3h00
